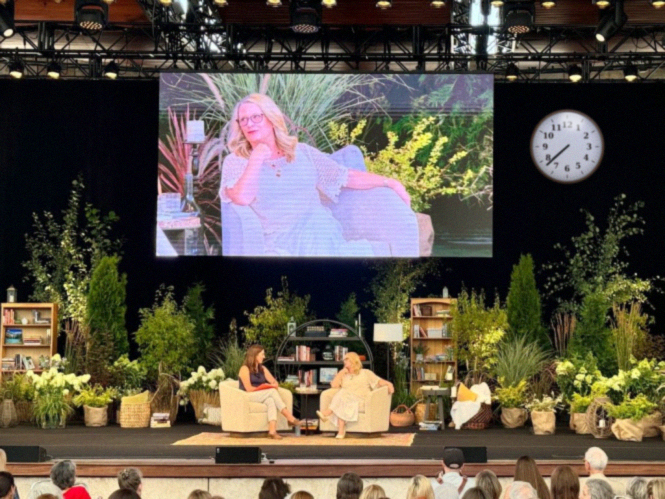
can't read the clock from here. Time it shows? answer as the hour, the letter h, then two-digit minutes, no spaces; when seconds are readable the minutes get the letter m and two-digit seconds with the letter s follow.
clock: 7h38
